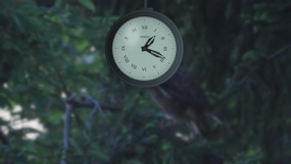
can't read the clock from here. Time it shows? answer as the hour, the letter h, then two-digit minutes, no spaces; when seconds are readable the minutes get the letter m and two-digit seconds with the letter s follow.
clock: 1h19
